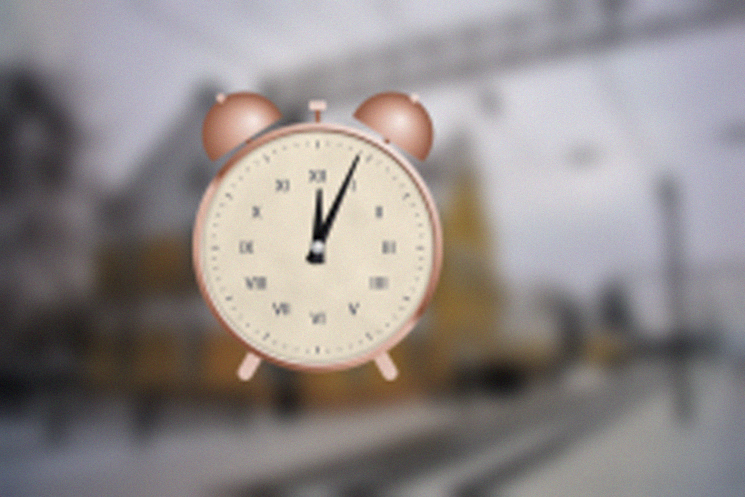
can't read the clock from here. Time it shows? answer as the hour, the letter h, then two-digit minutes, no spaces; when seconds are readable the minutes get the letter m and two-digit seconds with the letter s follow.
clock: 12h04
